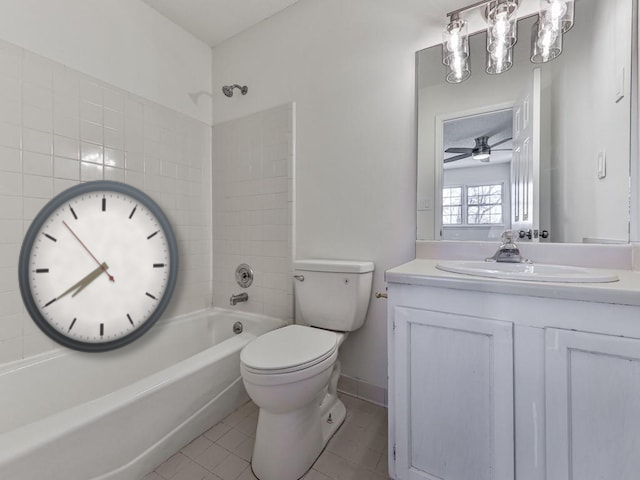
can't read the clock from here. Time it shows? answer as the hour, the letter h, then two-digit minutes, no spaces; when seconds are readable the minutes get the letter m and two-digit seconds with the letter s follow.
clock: 7h39m53s
